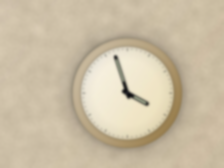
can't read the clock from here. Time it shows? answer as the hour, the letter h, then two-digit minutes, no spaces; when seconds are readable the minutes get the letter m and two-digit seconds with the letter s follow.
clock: 3h57
